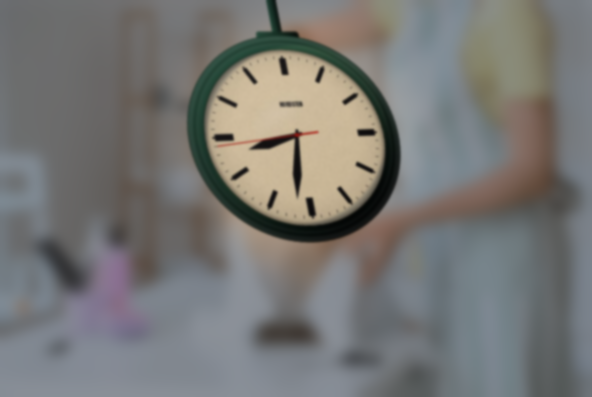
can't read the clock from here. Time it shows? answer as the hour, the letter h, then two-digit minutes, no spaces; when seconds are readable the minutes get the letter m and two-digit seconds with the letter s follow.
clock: 8h31m44s
